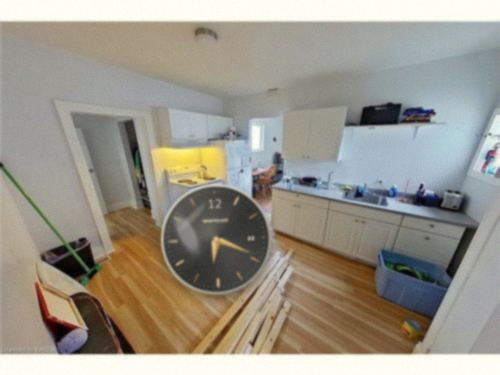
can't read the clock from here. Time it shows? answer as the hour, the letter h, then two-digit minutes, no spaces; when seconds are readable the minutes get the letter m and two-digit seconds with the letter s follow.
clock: 6h19
